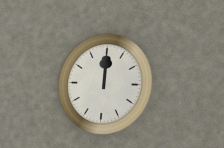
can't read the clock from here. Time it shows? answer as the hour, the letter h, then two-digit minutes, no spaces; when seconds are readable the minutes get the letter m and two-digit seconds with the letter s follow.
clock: 12h00
